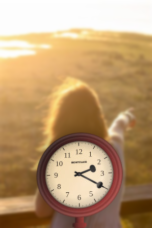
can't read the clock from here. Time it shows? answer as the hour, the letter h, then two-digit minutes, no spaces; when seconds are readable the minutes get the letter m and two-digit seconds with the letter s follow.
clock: 2h20
